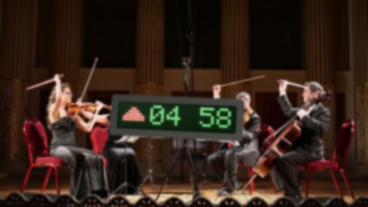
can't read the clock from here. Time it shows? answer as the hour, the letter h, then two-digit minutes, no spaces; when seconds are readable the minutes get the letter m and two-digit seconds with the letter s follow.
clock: 4h58
